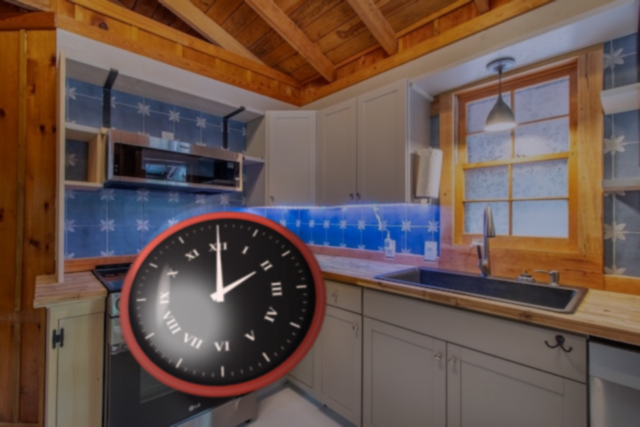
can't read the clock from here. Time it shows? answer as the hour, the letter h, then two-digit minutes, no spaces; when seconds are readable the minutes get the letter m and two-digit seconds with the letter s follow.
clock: 2h00
